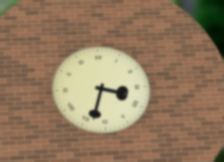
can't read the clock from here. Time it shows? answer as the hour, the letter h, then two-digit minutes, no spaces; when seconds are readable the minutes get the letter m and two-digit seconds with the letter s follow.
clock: 3h33
